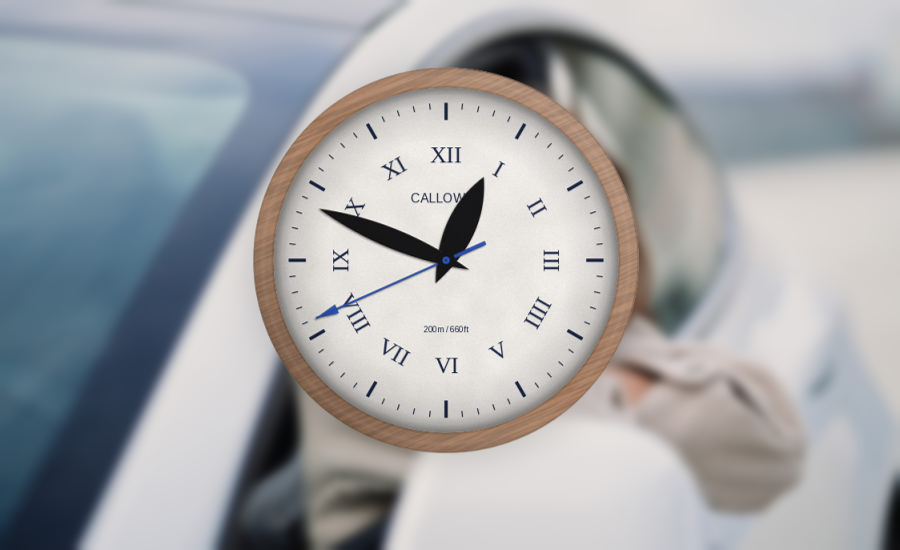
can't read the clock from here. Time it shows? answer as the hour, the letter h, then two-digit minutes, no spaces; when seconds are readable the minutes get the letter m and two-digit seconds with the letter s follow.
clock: 12h48m41s
